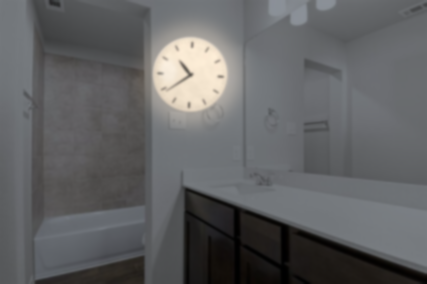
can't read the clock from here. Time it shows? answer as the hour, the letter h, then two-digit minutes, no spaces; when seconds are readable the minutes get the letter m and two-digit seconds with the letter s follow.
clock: 10h39
